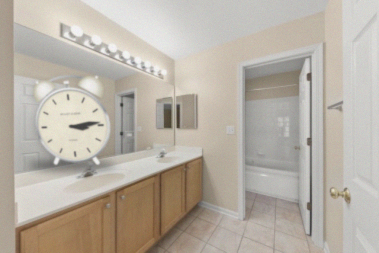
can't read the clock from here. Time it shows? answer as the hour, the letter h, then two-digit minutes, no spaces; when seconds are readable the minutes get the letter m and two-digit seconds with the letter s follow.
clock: 3h14
